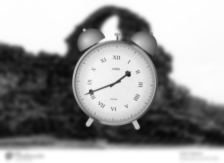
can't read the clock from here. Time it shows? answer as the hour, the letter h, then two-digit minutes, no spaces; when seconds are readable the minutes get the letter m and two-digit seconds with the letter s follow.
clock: 1h41
